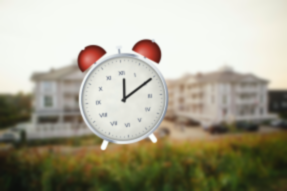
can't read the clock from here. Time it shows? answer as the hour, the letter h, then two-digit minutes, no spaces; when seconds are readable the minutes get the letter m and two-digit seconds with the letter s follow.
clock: 12h10
